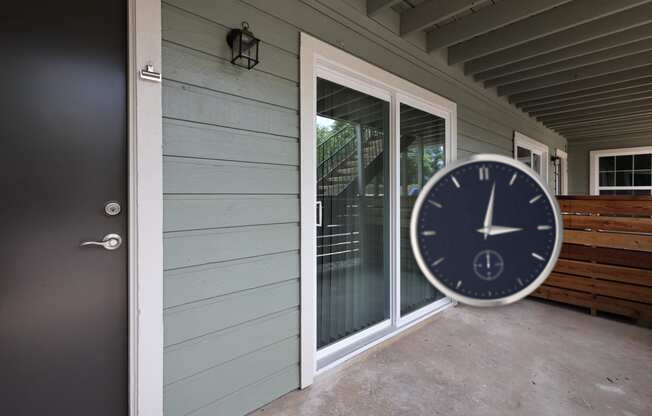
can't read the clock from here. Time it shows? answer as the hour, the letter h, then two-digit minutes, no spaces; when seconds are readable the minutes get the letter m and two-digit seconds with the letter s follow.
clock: 3h02
